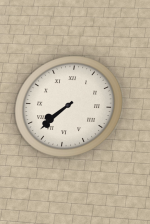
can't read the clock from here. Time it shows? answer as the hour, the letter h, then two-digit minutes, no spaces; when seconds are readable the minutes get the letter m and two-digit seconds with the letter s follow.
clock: 7h37
